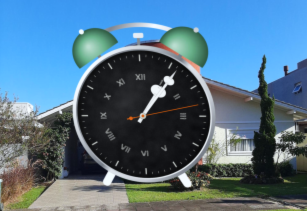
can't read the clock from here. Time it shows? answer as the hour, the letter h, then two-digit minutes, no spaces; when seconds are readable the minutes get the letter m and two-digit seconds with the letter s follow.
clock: 1h06m13s
